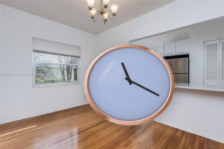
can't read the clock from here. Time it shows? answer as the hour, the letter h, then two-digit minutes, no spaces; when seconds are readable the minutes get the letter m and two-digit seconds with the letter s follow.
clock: 11h20
